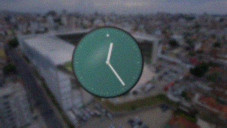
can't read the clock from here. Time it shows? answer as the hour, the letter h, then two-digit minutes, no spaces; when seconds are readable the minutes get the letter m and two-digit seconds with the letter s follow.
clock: 12h24
